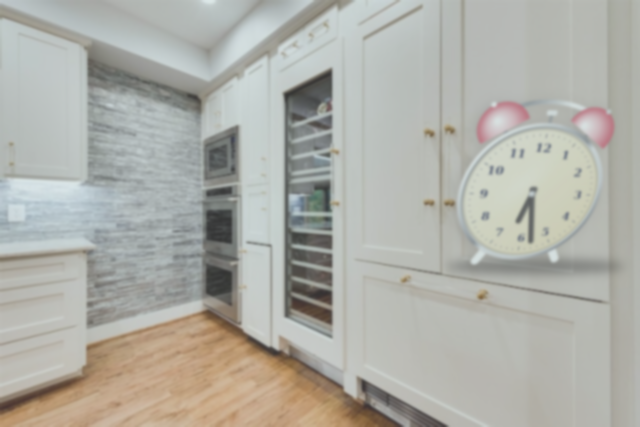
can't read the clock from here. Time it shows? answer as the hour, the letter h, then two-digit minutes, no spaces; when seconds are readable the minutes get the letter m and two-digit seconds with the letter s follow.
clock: 6h28
